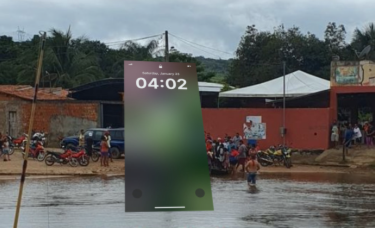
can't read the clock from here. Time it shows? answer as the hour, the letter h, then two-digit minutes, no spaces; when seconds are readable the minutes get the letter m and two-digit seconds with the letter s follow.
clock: 4h02
